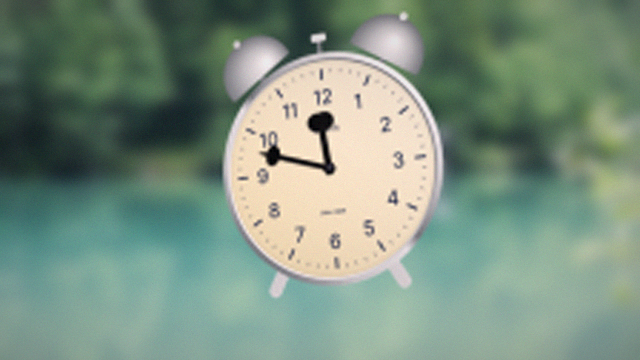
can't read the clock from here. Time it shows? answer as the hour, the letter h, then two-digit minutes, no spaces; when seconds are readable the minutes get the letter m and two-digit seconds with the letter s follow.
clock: 11h48
